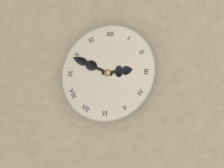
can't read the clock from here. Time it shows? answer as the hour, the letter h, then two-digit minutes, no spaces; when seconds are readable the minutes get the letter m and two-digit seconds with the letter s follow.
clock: 2h49
